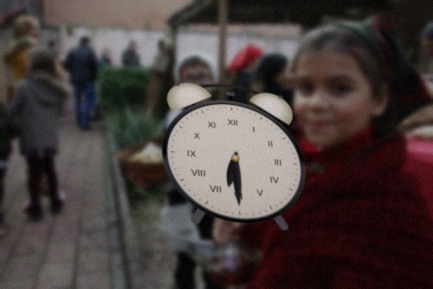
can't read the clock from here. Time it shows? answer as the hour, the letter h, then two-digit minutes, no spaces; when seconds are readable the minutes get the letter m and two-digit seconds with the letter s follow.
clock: 6h30
